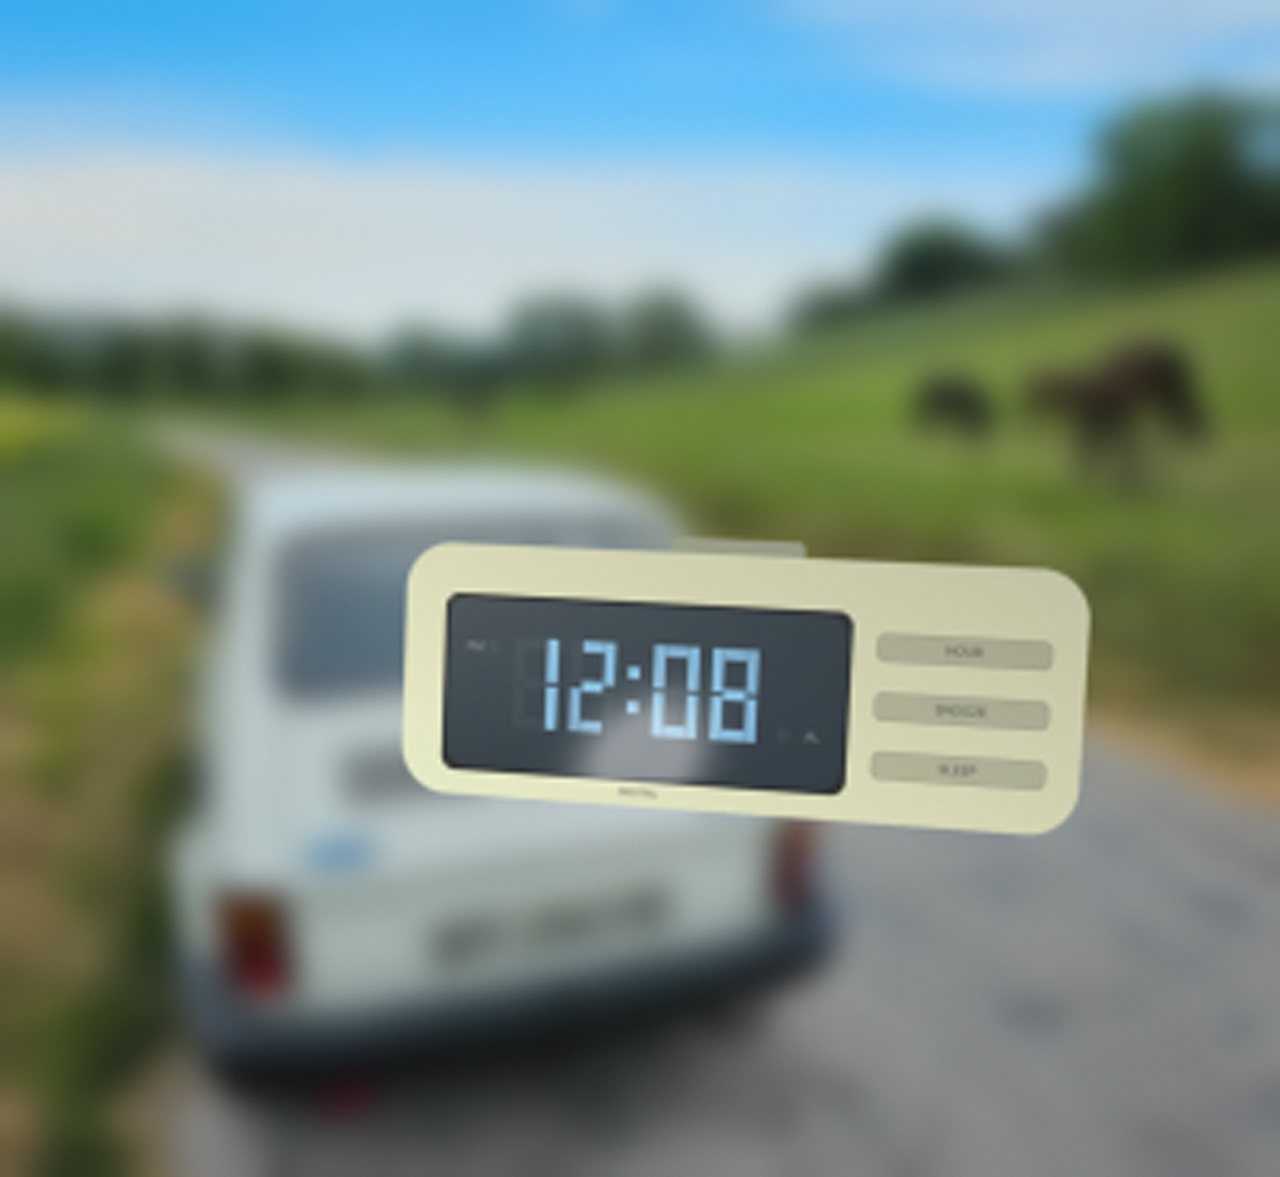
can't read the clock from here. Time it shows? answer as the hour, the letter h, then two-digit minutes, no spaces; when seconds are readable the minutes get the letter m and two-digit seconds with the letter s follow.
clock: 12h08
